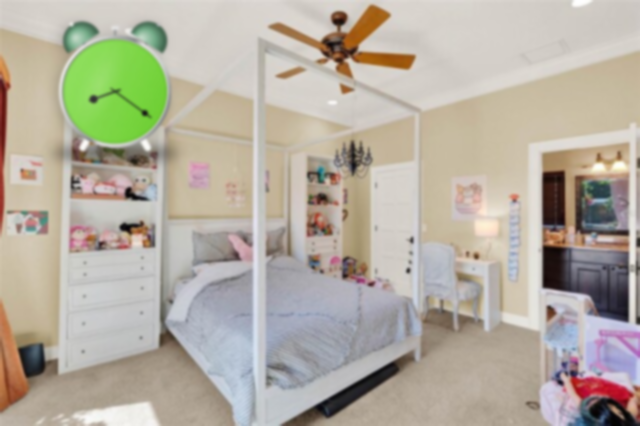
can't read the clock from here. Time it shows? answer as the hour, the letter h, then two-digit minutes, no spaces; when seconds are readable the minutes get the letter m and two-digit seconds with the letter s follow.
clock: 8h21
